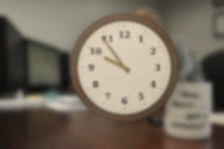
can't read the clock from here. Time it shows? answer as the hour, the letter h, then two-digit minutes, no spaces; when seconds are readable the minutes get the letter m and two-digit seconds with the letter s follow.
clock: 9h54
